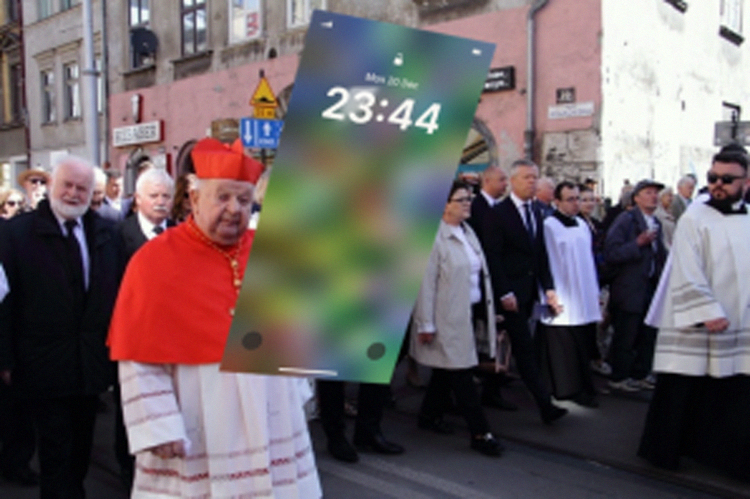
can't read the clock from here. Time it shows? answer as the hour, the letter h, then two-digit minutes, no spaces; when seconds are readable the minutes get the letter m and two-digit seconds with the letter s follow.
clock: 23h44
